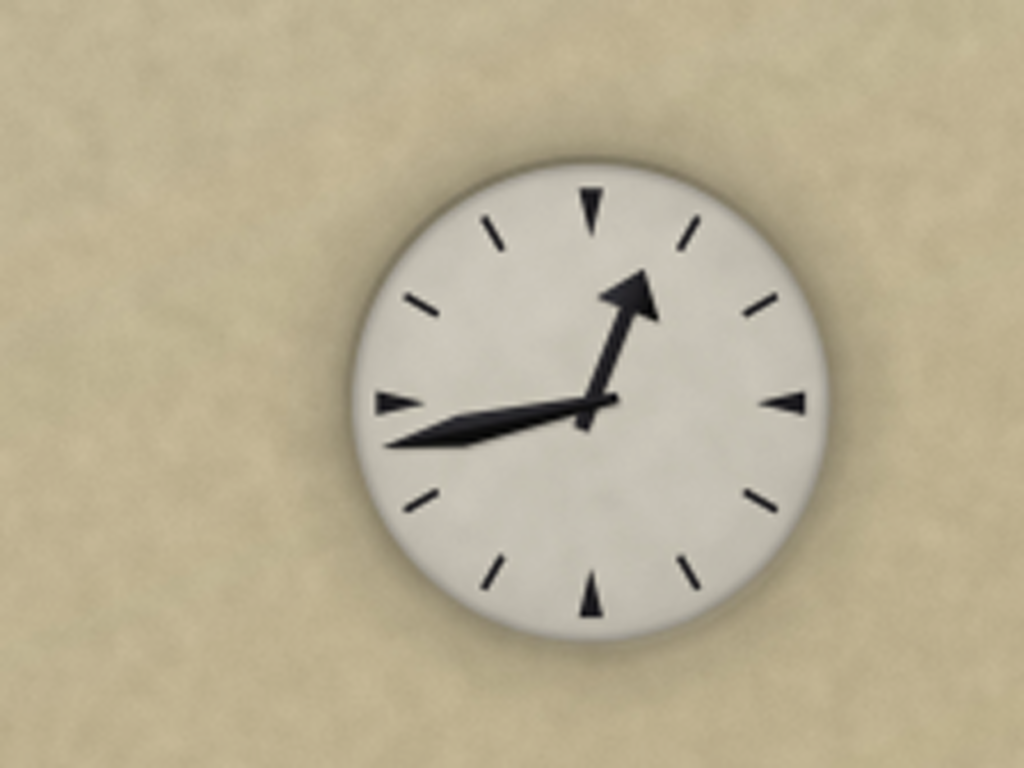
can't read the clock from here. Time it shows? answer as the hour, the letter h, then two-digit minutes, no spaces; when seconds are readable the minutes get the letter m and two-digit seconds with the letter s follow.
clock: 12h43
